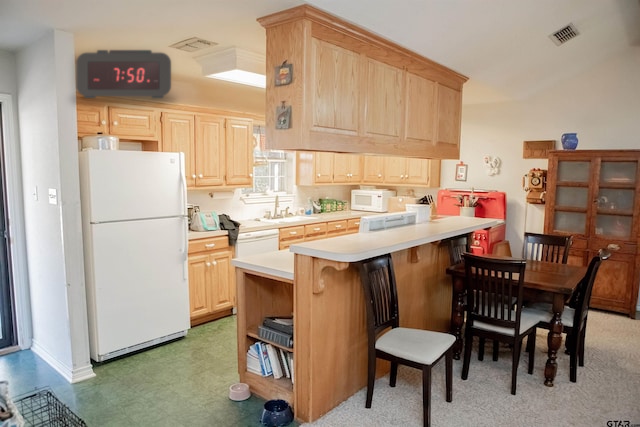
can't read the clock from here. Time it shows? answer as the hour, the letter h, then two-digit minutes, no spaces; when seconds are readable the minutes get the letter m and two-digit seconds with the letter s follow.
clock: 7h50
